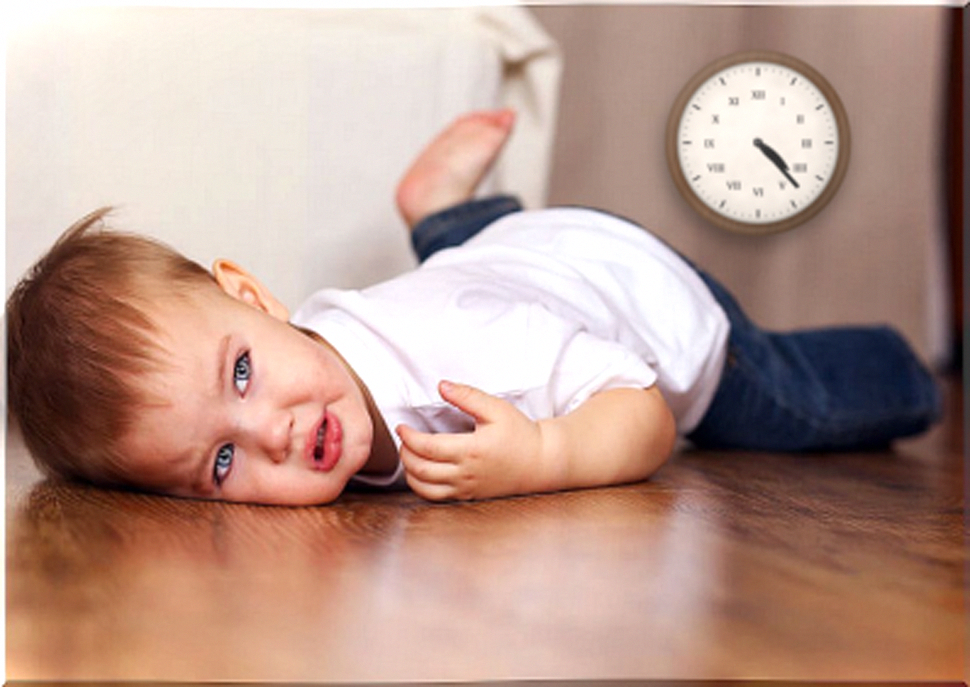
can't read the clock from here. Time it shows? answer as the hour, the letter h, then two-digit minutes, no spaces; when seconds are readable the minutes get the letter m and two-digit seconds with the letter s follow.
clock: 4h23
